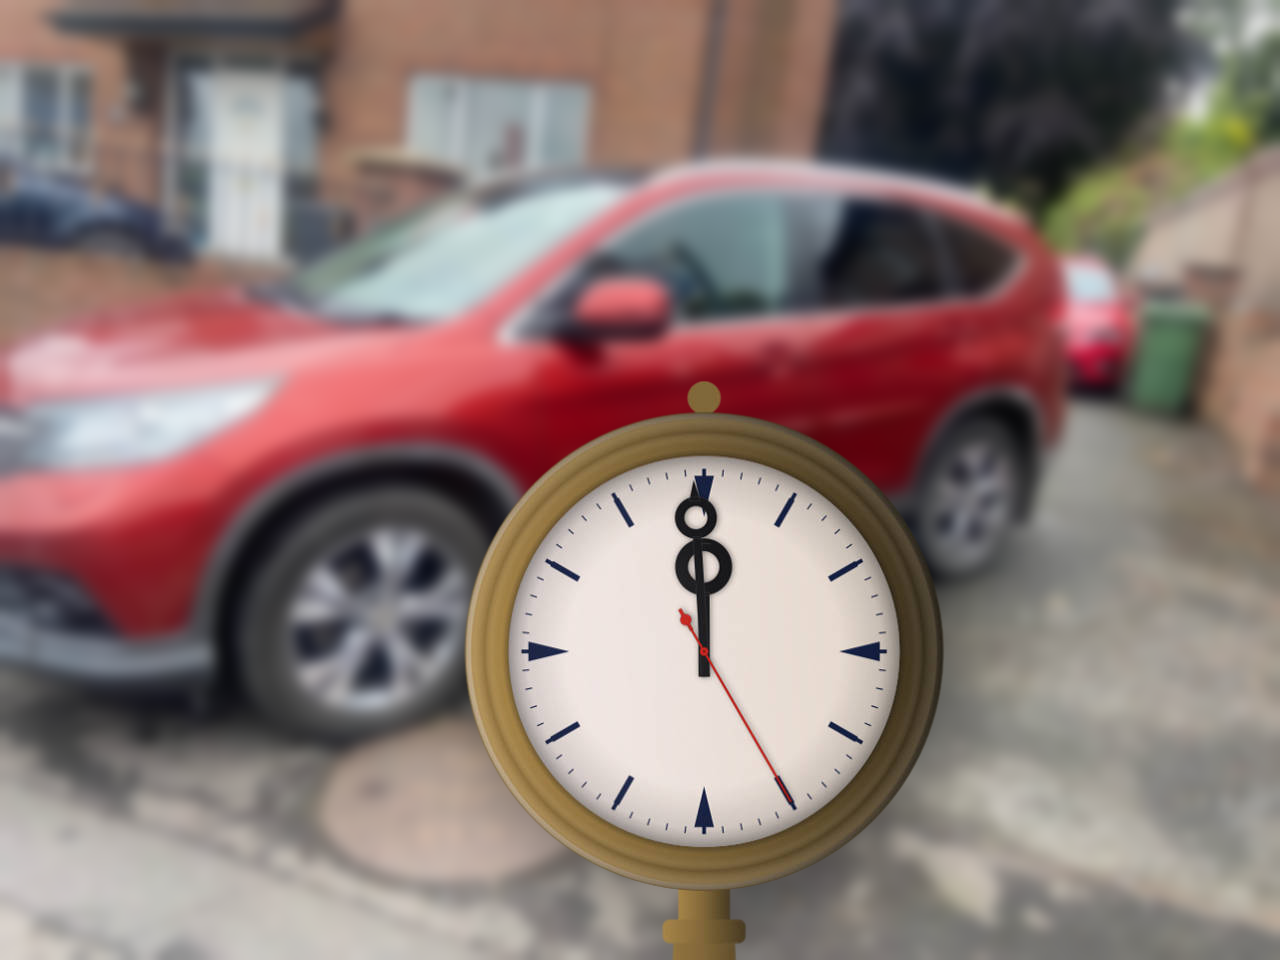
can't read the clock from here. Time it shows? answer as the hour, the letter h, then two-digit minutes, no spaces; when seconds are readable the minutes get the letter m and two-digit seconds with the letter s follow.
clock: 11h59m25s
